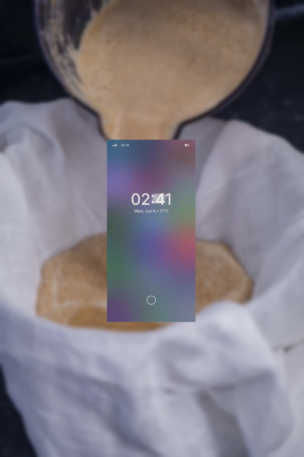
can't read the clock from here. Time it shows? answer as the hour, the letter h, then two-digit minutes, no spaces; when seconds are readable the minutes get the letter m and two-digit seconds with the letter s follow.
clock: 2h41
